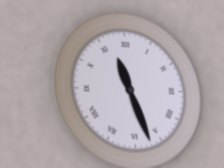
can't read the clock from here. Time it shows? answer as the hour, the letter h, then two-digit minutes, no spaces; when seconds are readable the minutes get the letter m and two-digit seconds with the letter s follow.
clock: 11h27
